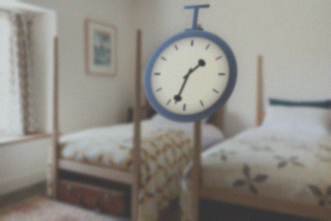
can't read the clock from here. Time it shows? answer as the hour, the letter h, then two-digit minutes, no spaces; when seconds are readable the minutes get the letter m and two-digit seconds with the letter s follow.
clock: 1h33
